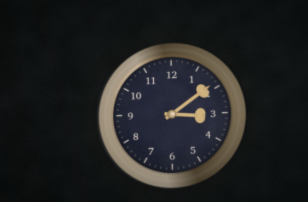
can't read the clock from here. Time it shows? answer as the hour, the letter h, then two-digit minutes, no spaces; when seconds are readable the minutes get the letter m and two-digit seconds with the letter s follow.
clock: 3h09
